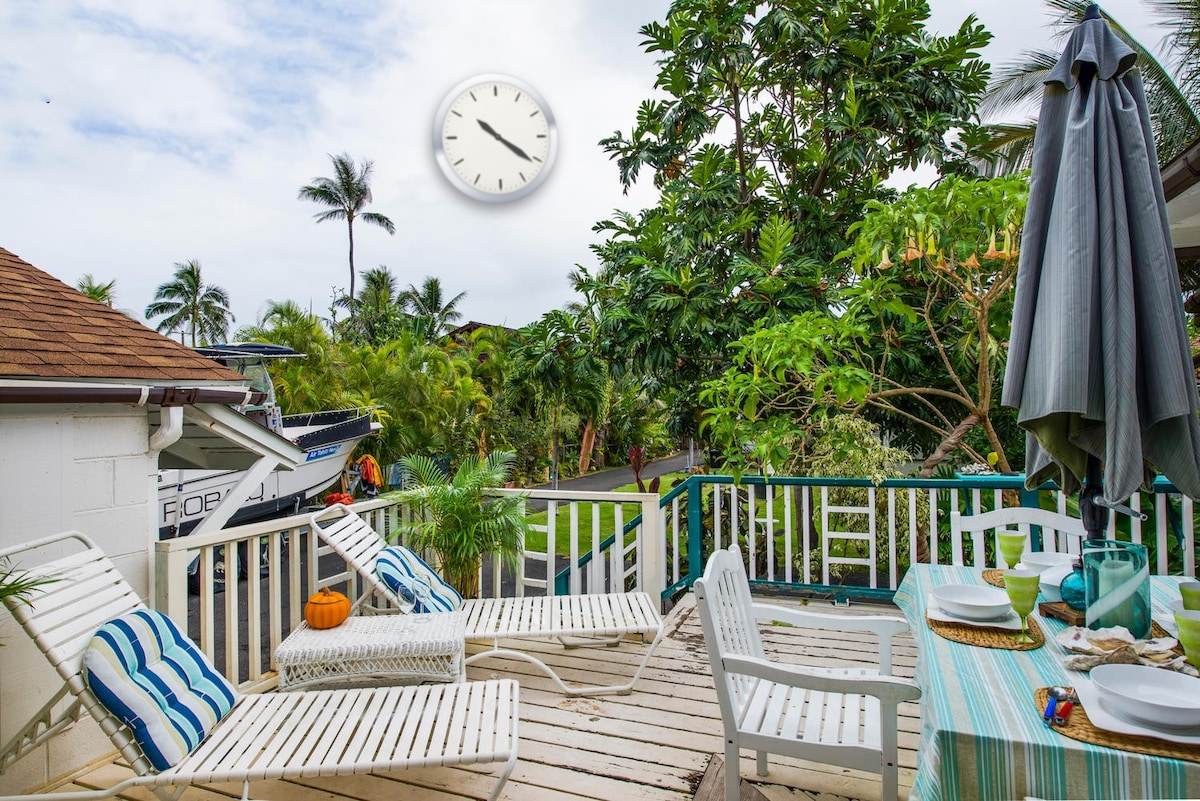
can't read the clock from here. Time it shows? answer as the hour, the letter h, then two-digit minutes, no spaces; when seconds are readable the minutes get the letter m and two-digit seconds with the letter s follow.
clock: 10h21
